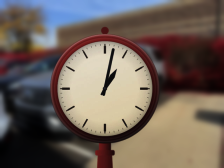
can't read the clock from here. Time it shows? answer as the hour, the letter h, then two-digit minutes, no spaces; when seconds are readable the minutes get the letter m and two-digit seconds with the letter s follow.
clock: 1h02
